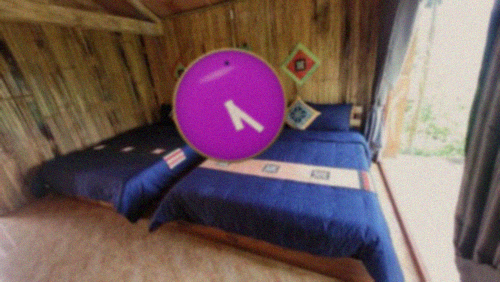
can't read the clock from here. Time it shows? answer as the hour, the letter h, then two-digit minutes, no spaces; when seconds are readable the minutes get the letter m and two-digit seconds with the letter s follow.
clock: 5h22
